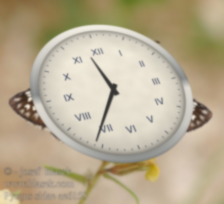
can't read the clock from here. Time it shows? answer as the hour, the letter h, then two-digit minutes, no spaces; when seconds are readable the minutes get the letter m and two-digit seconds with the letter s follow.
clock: 11h36
